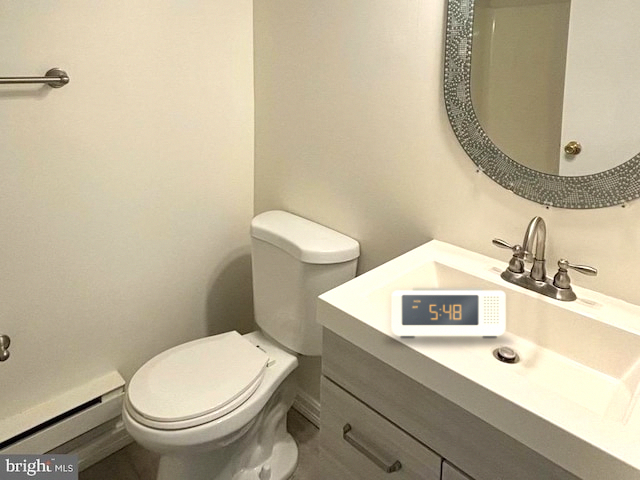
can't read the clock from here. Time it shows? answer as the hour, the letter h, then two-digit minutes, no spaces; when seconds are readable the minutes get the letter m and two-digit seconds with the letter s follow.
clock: 5h48
